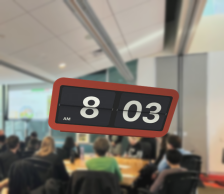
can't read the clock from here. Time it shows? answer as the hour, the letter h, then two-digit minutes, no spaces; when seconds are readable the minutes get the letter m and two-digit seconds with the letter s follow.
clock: 8h03
